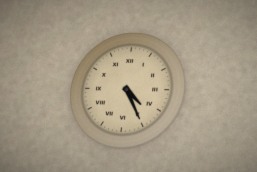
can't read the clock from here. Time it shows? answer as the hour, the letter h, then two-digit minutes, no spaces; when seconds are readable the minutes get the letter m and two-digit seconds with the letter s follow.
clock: 4h25
